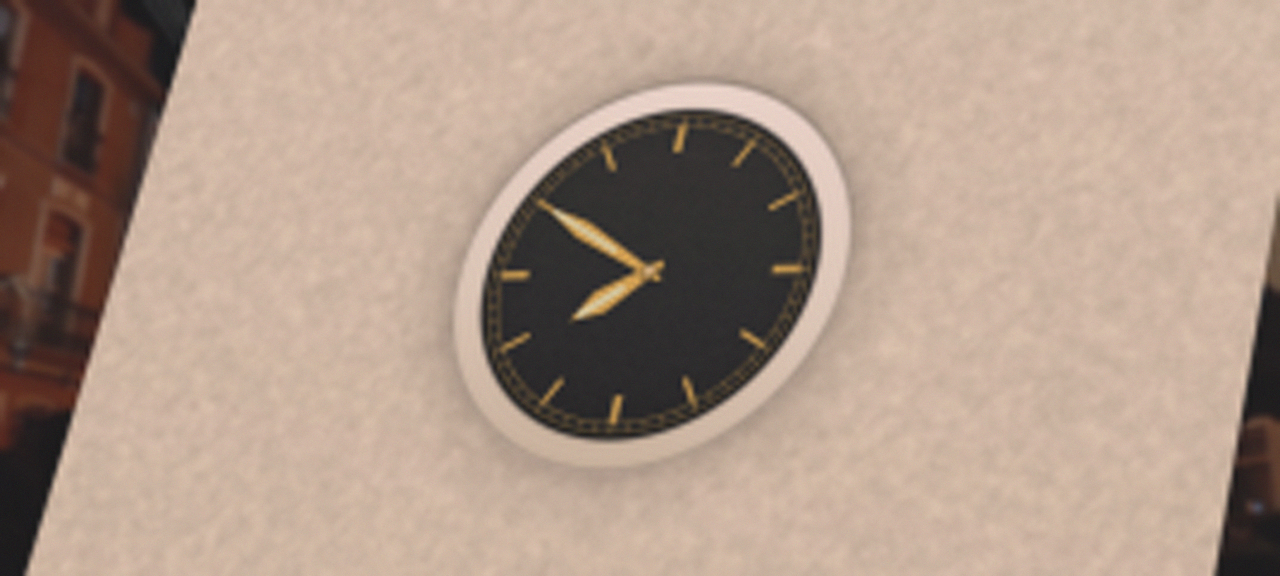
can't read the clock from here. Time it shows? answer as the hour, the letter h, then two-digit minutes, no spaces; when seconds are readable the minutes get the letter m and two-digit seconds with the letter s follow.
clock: 7h50
